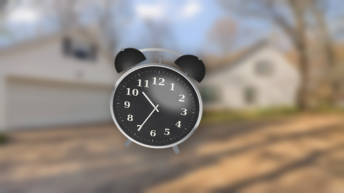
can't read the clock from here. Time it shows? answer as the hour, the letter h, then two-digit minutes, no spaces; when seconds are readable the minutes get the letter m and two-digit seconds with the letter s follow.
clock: 10h35
